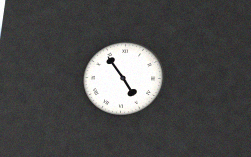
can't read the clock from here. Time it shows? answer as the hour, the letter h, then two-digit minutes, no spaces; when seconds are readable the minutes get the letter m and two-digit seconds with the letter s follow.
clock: 4h54
